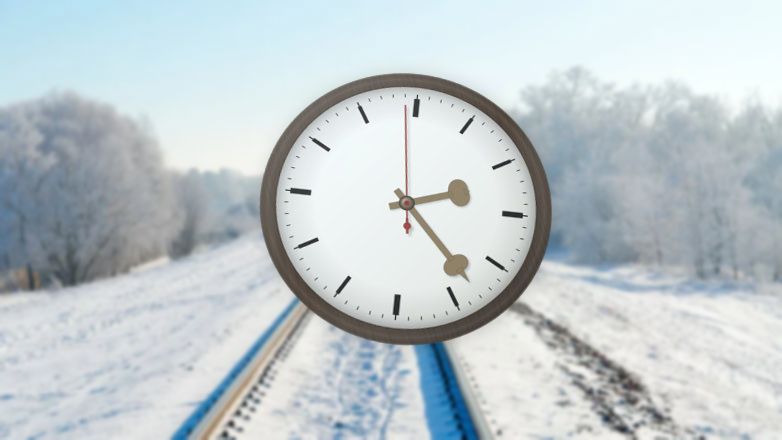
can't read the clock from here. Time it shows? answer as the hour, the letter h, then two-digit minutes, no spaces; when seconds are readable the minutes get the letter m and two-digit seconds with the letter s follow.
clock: 2h22m59s
